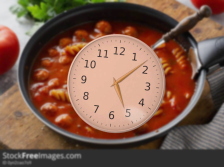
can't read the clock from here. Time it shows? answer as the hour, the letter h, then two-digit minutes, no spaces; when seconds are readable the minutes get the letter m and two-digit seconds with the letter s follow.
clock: 5h08
